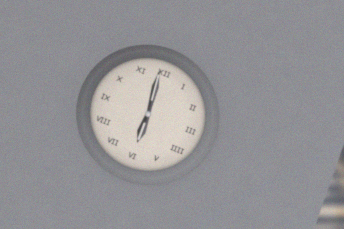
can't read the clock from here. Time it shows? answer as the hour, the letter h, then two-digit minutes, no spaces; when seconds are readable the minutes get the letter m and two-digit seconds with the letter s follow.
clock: 5h59
